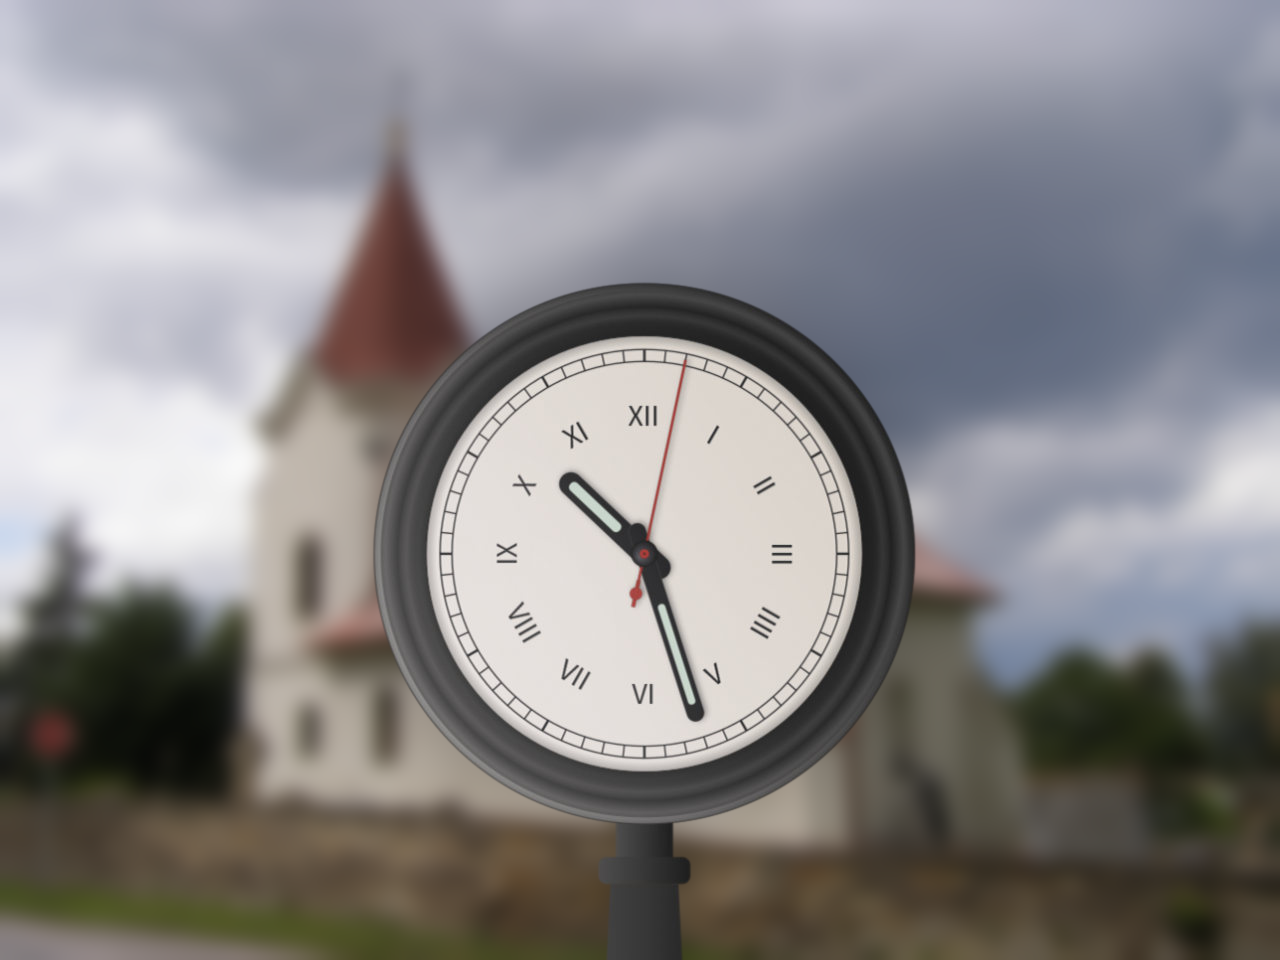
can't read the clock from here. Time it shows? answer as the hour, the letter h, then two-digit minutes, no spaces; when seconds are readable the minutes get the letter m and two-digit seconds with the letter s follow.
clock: 10h27m02s
